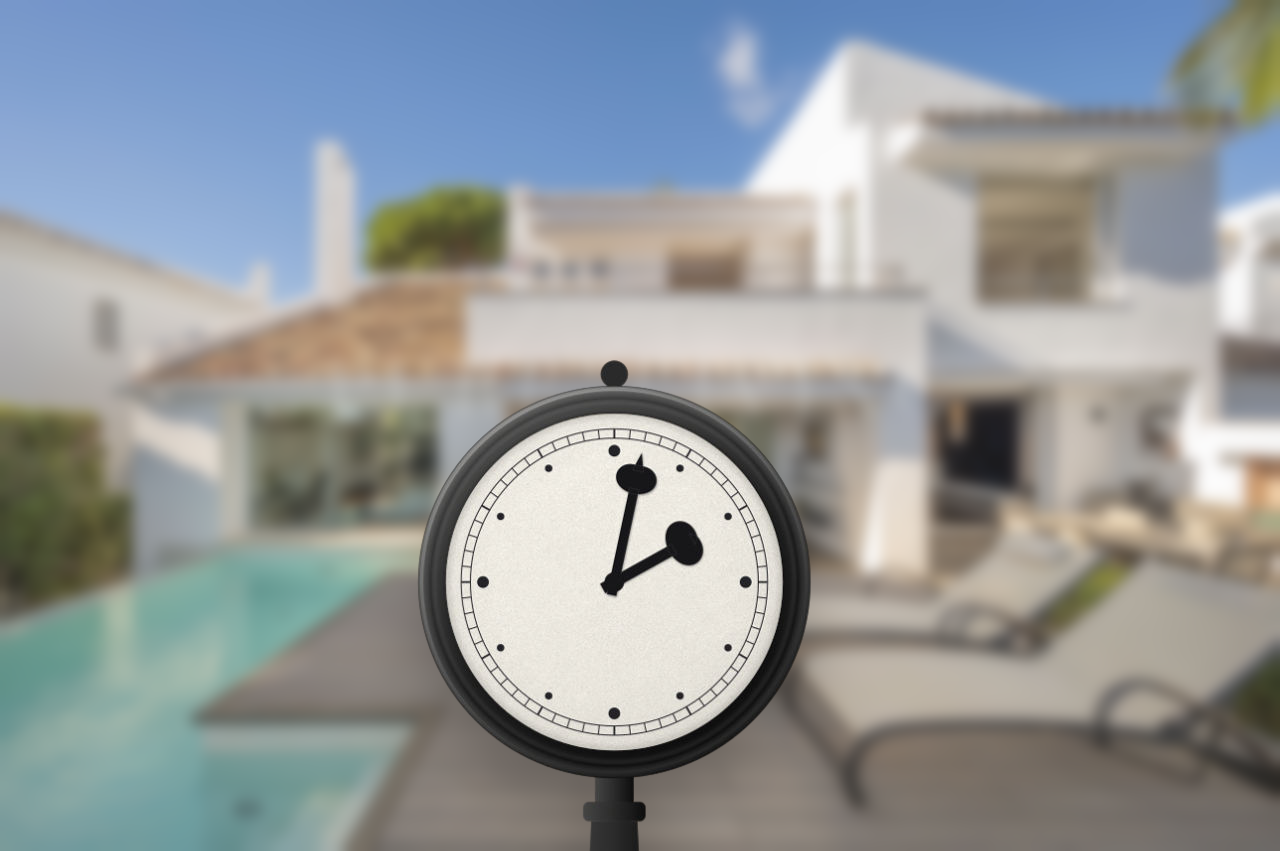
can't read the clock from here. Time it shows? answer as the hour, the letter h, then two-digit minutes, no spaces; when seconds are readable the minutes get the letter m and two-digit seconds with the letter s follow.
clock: 2h02
